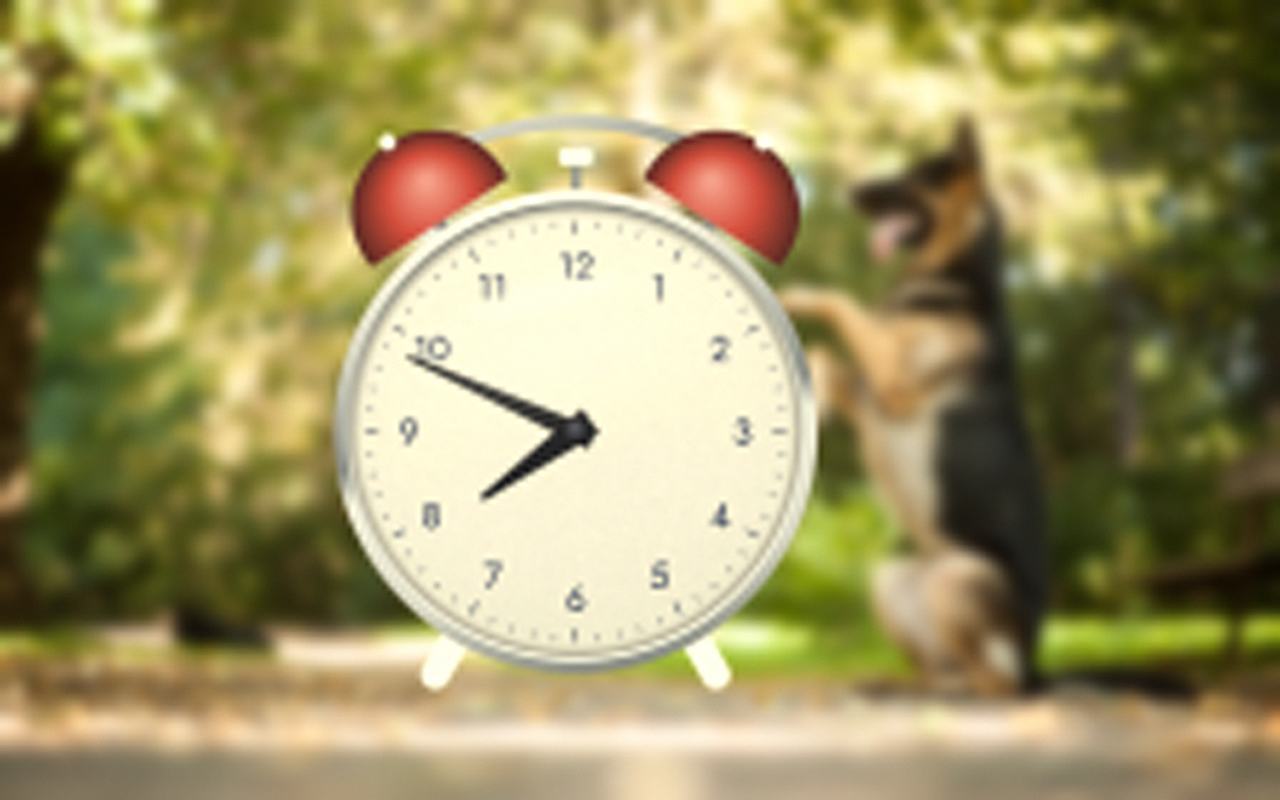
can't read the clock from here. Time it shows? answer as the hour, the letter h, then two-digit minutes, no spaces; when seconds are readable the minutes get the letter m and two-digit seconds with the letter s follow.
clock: 7h49
